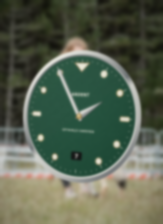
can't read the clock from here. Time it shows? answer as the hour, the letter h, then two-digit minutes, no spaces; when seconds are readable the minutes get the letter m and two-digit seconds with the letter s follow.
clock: 1h55
